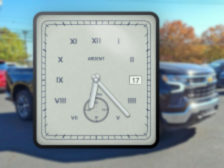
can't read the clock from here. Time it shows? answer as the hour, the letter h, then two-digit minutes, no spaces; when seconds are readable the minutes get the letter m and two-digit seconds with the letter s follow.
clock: 6h23
